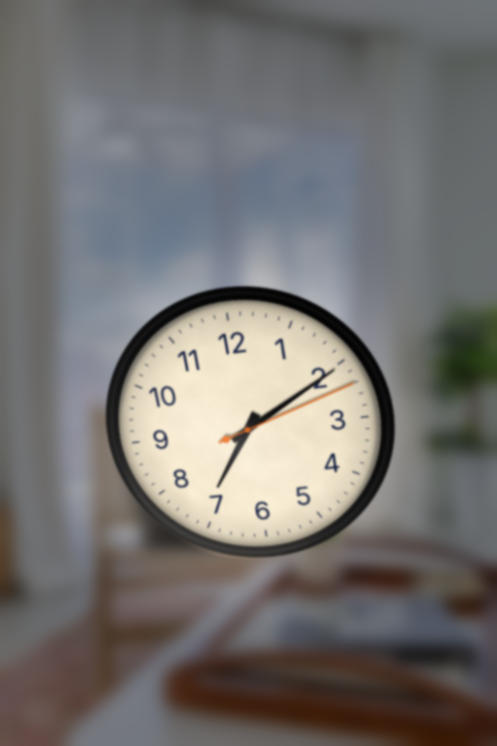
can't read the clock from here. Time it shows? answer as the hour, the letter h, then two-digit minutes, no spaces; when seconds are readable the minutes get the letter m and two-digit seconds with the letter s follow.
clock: 7h10m12s
